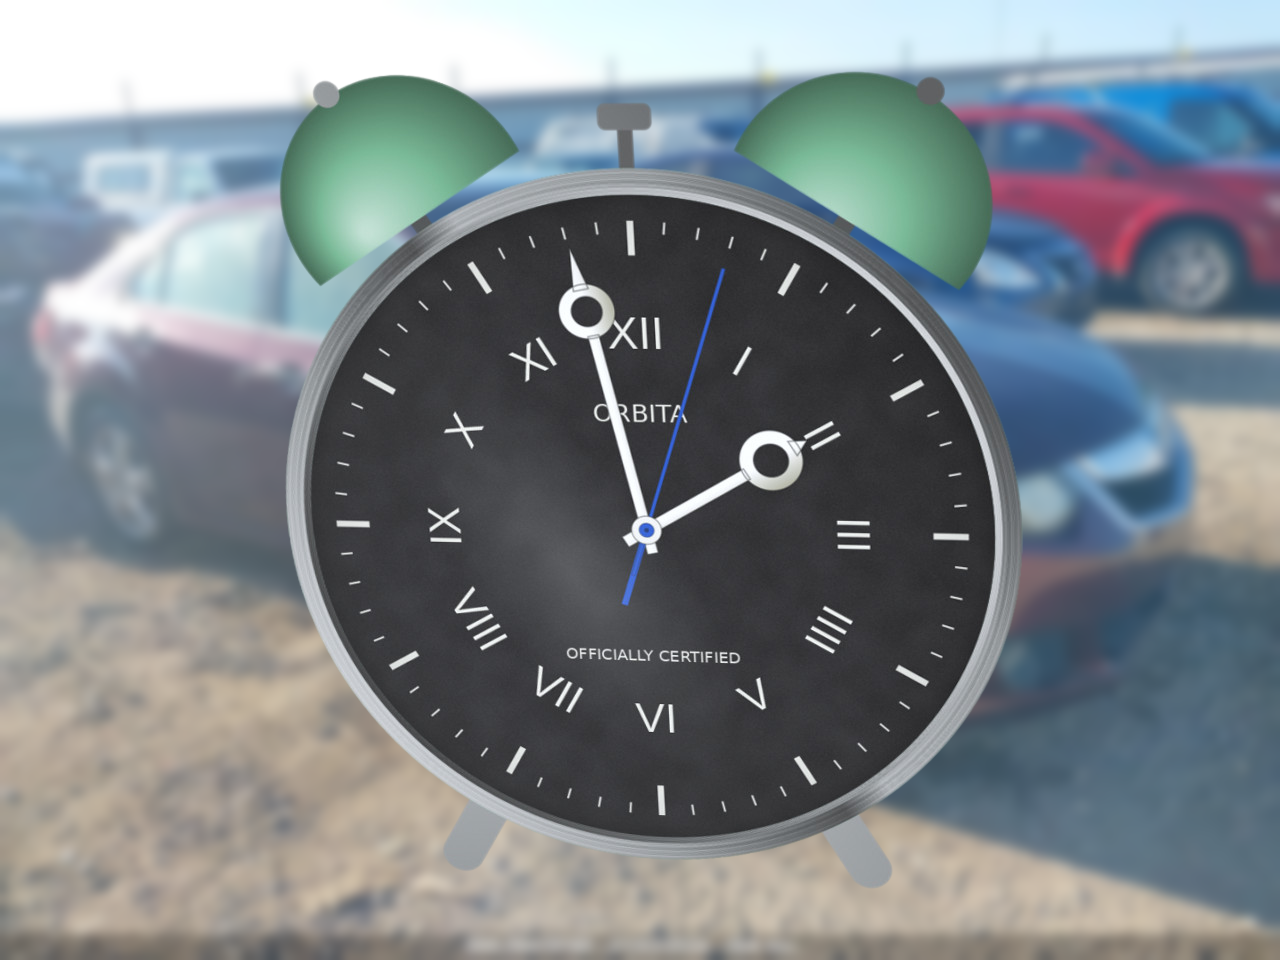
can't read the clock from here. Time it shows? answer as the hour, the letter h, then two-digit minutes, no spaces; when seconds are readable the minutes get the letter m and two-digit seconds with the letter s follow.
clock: 1h58m03s
